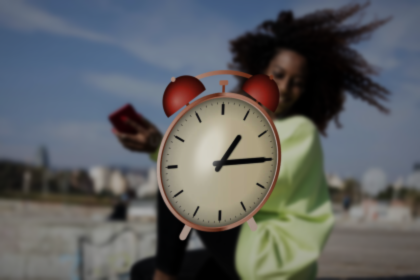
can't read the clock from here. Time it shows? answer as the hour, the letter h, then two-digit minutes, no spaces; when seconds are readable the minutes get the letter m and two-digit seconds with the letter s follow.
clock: 1h15
